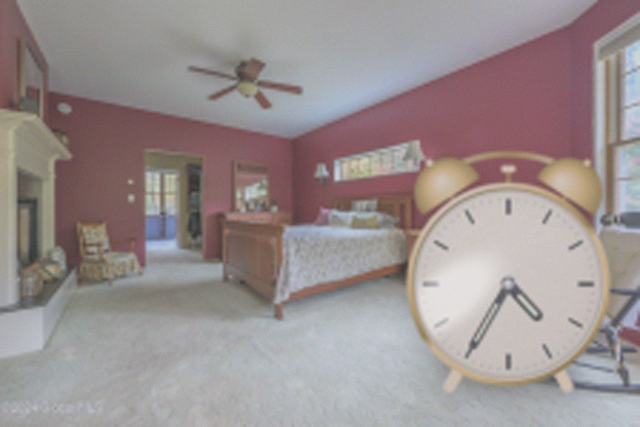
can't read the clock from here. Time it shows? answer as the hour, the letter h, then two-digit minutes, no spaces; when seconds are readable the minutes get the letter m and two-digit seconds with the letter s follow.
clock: 4h35
